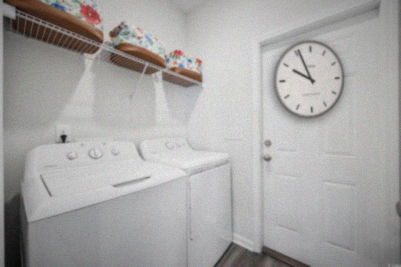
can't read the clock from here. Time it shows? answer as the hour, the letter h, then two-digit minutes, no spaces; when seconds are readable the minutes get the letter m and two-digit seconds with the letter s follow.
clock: 9h56
